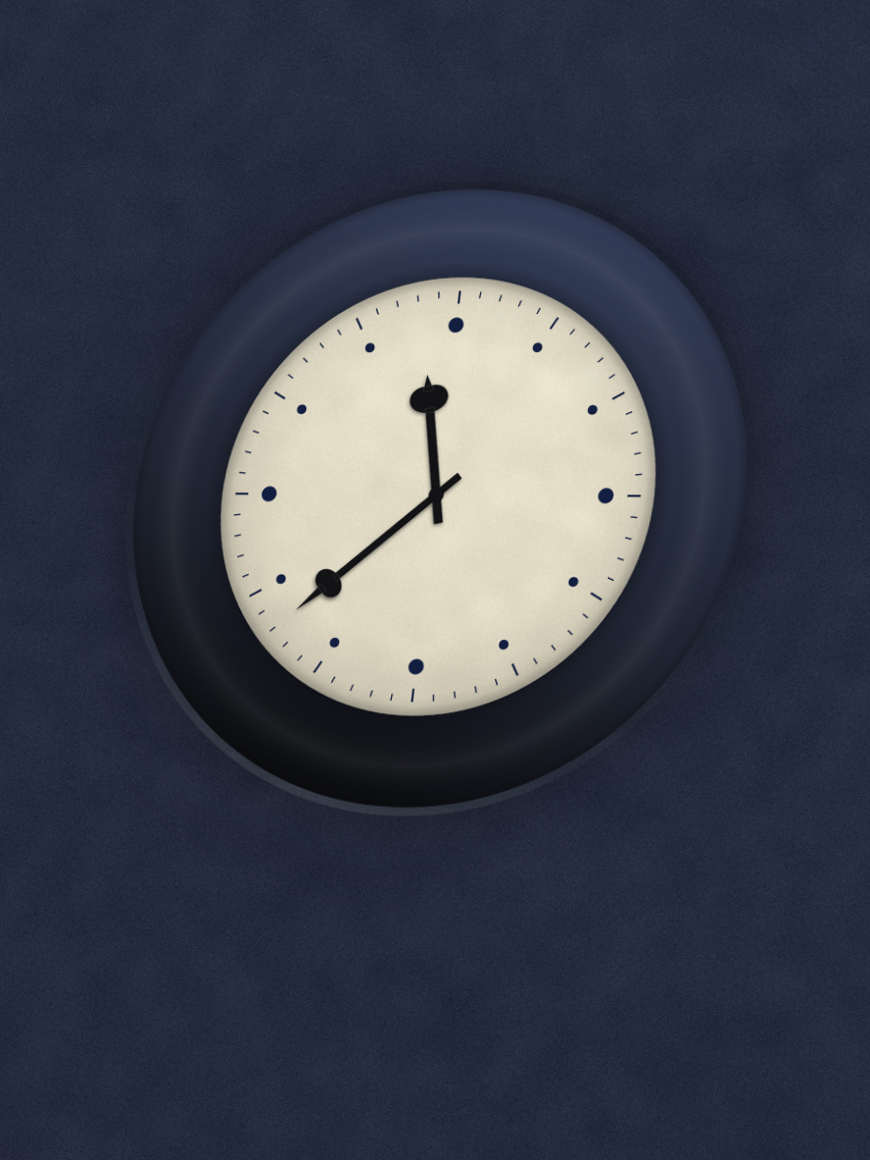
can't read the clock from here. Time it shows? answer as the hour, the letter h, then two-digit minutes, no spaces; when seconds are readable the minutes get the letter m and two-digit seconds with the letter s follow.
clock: 11h38
